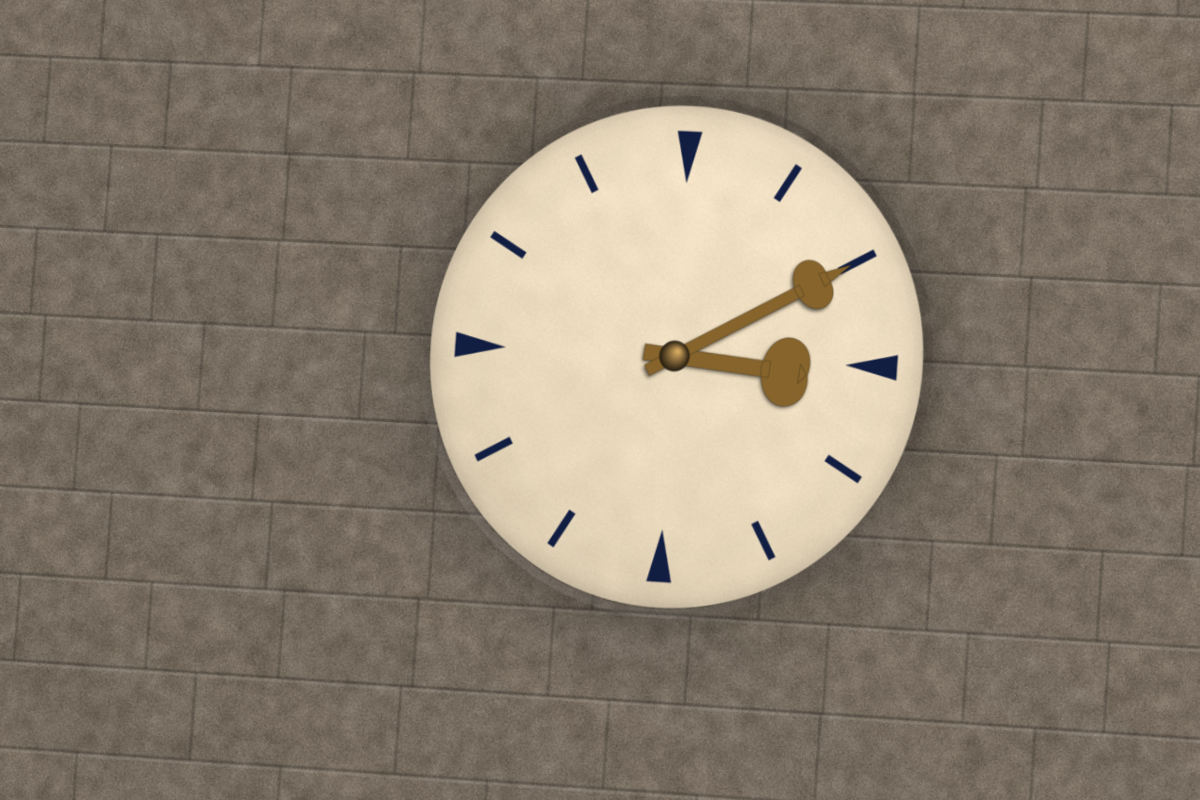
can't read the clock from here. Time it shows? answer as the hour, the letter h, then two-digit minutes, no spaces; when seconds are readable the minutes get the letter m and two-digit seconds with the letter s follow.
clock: 3h10
